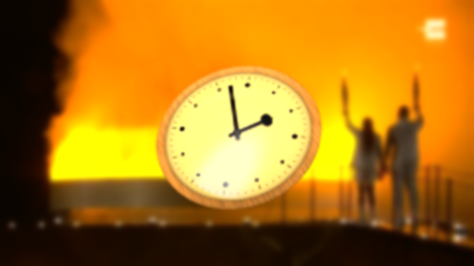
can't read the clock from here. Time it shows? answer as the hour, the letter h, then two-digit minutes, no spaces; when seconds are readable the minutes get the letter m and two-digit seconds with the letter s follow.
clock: 1h57
